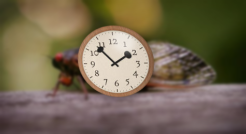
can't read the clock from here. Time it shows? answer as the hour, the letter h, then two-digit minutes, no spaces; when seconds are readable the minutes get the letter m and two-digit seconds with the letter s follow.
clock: 1h53
